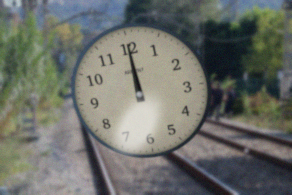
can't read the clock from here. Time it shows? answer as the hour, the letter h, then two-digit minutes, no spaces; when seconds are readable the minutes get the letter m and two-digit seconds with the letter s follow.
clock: 12h00
